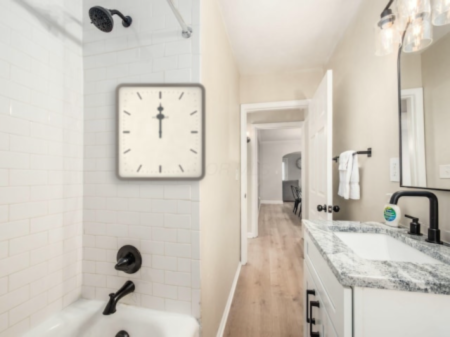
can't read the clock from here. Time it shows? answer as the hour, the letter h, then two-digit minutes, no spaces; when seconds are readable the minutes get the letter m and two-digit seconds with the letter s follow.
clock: 12h00
